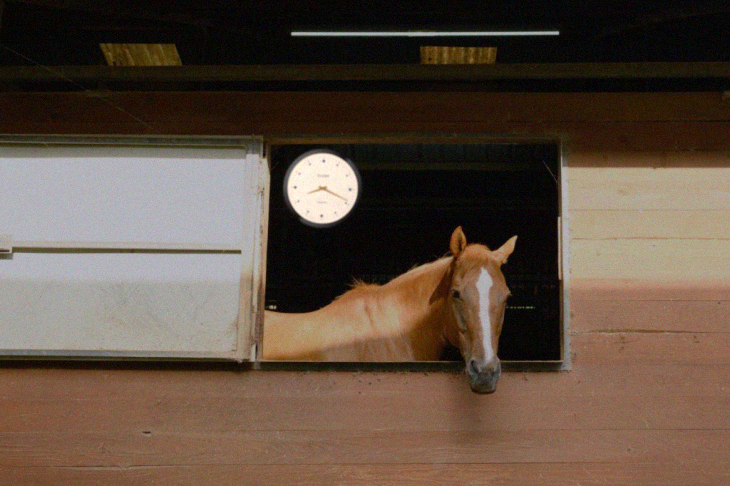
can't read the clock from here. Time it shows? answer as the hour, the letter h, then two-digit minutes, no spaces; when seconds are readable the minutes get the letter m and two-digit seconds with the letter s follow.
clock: 8h19
